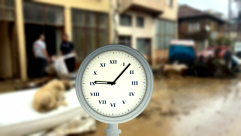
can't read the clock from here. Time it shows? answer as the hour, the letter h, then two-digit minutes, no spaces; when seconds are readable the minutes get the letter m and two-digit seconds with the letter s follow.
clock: 9h07
